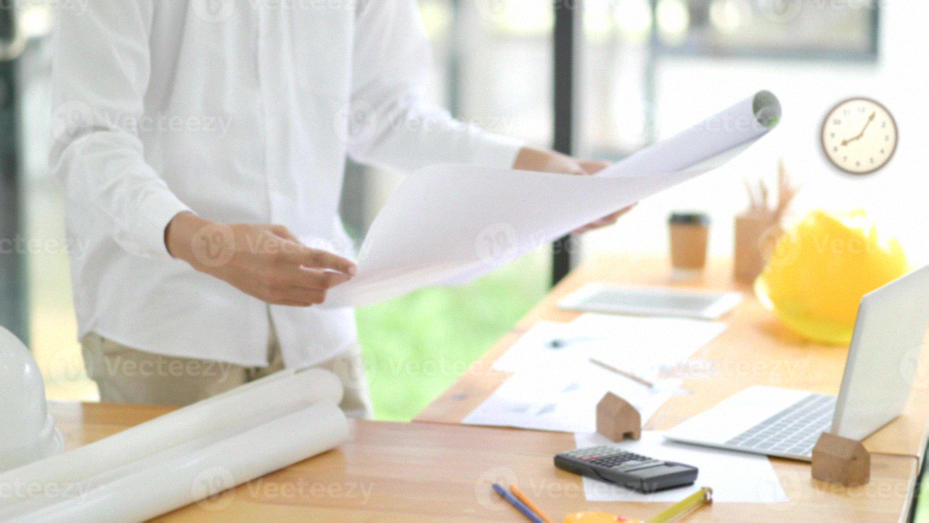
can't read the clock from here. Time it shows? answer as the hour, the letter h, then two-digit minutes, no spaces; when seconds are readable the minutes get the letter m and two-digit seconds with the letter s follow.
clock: 8h05
